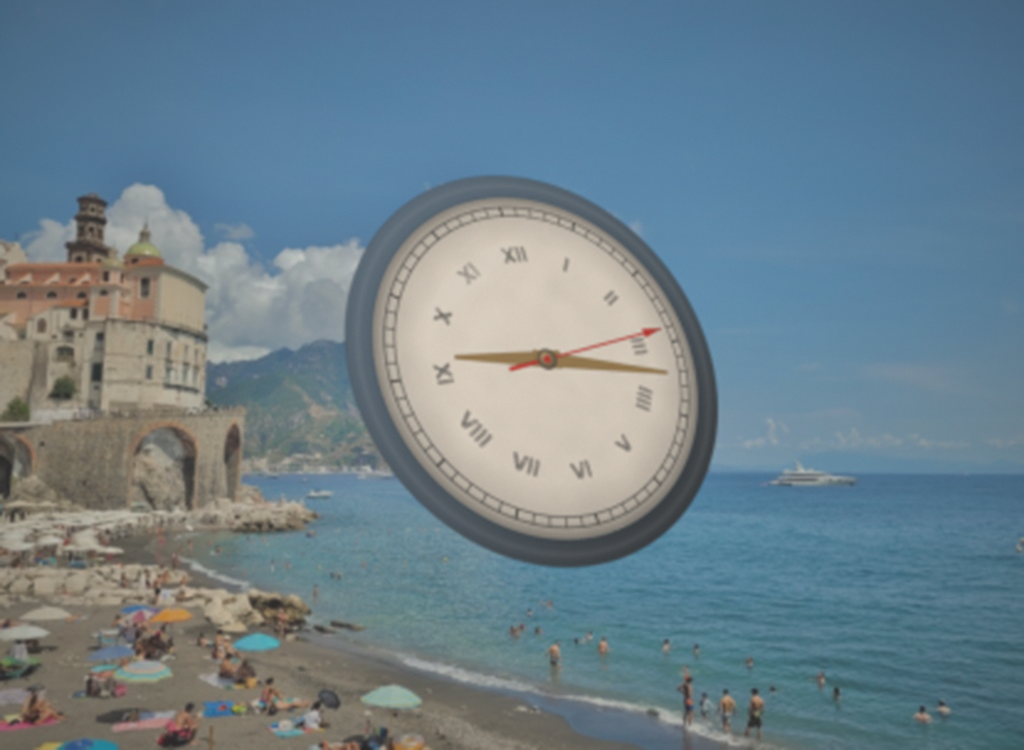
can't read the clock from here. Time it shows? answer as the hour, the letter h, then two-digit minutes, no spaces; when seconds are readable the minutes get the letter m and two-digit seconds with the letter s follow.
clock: 9h17m14s
